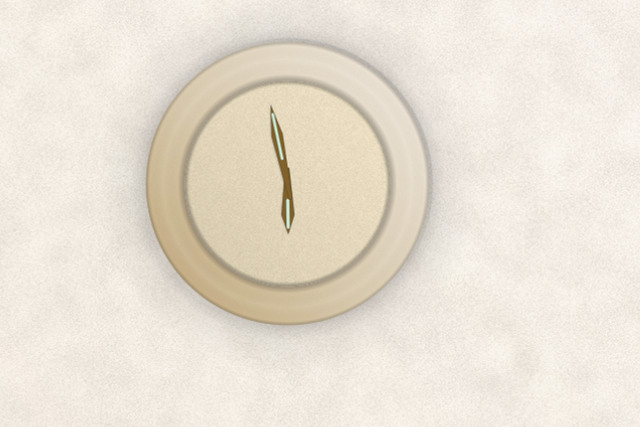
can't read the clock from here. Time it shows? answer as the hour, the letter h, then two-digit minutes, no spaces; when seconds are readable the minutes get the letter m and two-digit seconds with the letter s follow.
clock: 5h58
